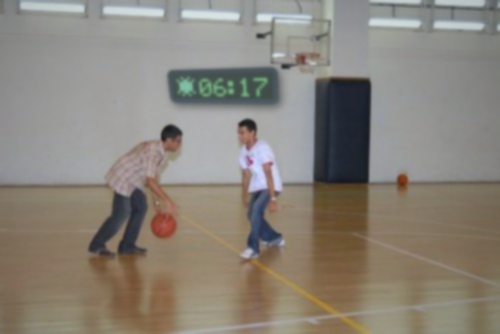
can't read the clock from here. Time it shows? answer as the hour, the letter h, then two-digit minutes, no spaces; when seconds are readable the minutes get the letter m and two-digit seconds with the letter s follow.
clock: 6h17
